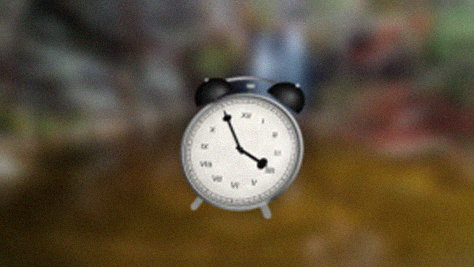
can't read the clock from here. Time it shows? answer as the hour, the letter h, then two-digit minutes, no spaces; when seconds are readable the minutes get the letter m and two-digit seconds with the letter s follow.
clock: 3h55
